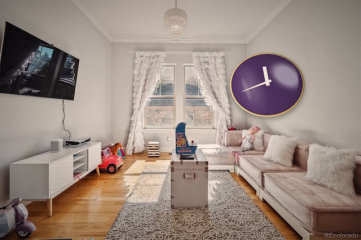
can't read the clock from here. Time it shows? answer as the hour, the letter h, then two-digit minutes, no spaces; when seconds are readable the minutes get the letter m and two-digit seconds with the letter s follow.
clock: 11h41
